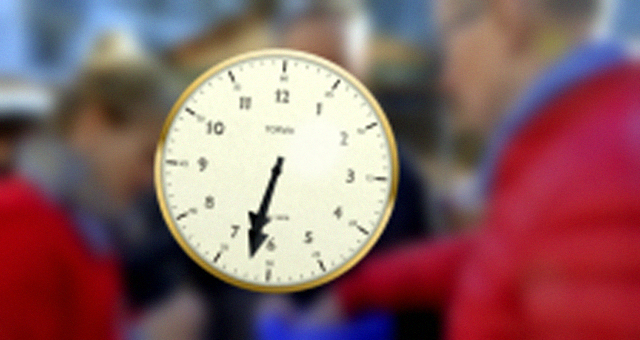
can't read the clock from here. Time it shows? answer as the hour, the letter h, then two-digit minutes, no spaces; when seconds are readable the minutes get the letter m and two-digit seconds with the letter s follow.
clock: 6h32
